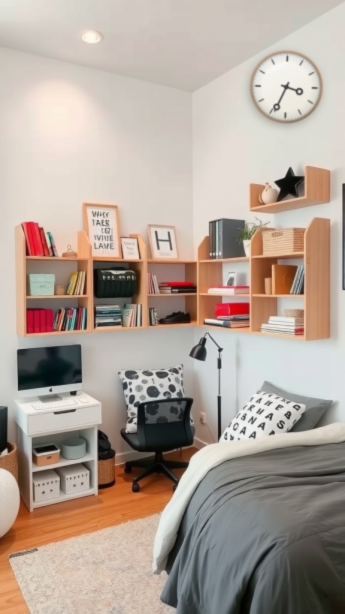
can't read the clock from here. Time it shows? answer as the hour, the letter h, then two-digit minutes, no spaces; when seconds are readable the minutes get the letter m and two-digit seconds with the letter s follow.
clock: 3h34
